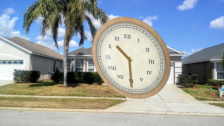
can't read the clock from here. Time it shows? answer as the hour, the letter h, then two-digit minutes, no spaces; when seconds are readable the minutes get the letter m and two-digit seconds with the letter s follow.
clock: 10h30
